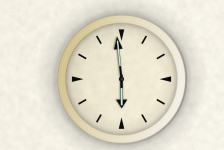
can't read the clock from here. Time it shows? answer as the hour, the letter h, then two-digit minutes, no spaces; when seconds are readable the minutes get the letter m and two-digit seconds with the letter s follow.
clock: 5h59
